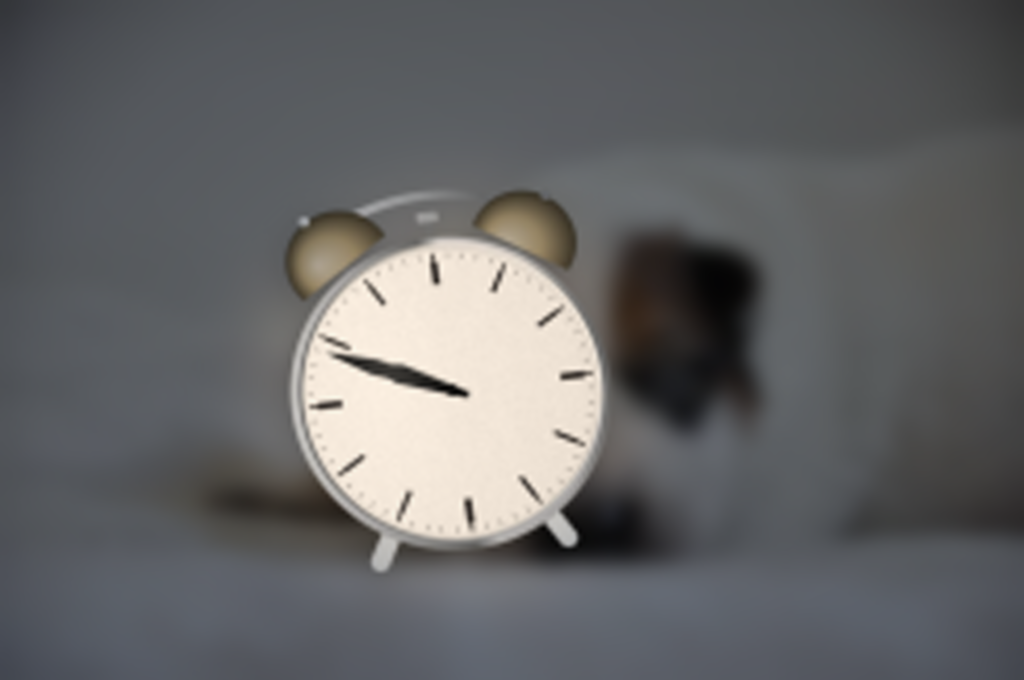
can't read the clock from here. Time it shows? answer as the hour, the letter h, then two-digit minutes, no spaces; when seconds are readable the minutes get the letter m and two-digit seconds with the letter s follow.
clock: 9h49
